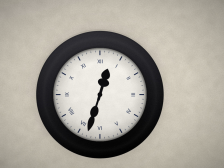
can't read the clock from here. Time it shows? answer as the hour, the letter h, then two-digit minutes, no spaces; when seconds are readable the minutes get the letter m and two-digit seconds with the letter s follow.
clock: 12h33
